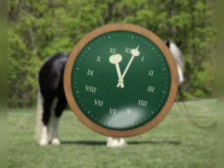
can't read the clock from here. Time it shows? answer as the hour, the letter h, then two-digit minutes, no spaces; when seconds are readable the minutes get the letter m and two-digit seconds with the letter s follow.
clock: 11h02
